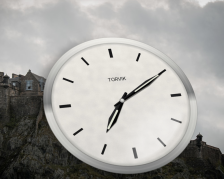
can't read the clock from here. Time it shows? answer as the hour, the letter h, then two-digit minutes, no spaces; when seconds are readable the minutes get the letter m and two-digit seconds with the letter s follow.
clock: 7h10
